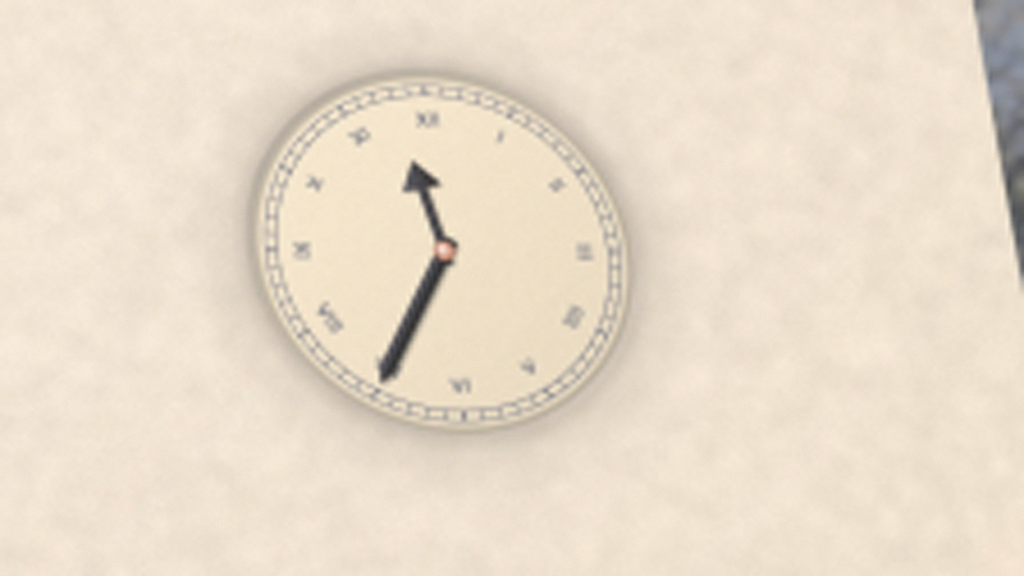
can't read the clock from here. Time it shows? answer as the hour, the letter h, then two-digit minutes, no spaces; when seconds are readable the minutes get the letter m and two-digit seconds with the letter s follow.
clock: 11h35
